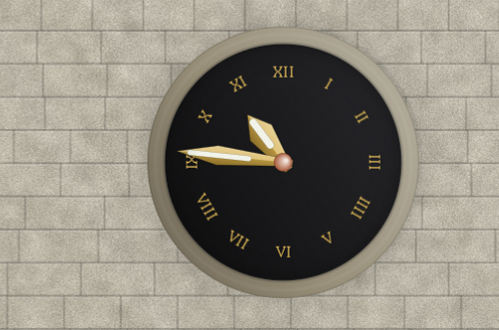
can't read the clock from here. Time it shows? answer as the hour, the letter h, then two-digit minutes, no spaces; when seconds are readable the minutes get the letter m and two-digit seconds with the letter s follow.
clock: 10h46
